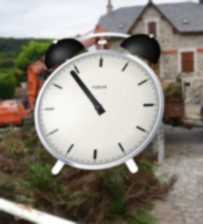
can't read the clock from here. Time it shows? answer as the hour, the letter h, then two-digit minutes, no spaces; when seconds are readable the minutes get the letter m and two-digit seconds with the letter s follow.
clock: 10h54
